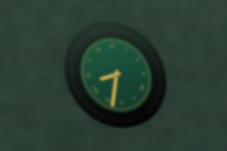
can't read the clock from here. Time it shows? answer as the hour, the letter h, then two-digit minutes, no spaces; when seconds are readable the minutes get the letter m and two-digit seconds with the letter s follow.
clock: 8h33
